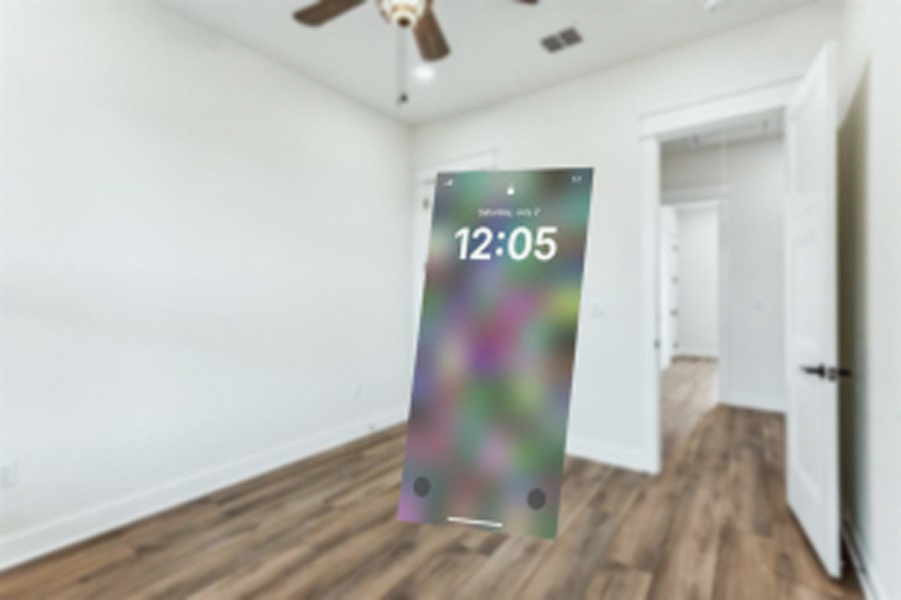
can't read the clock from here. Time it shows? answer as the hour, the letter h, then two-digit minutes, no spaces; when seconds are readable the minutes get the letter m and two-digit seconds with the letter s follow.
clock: 12h05
